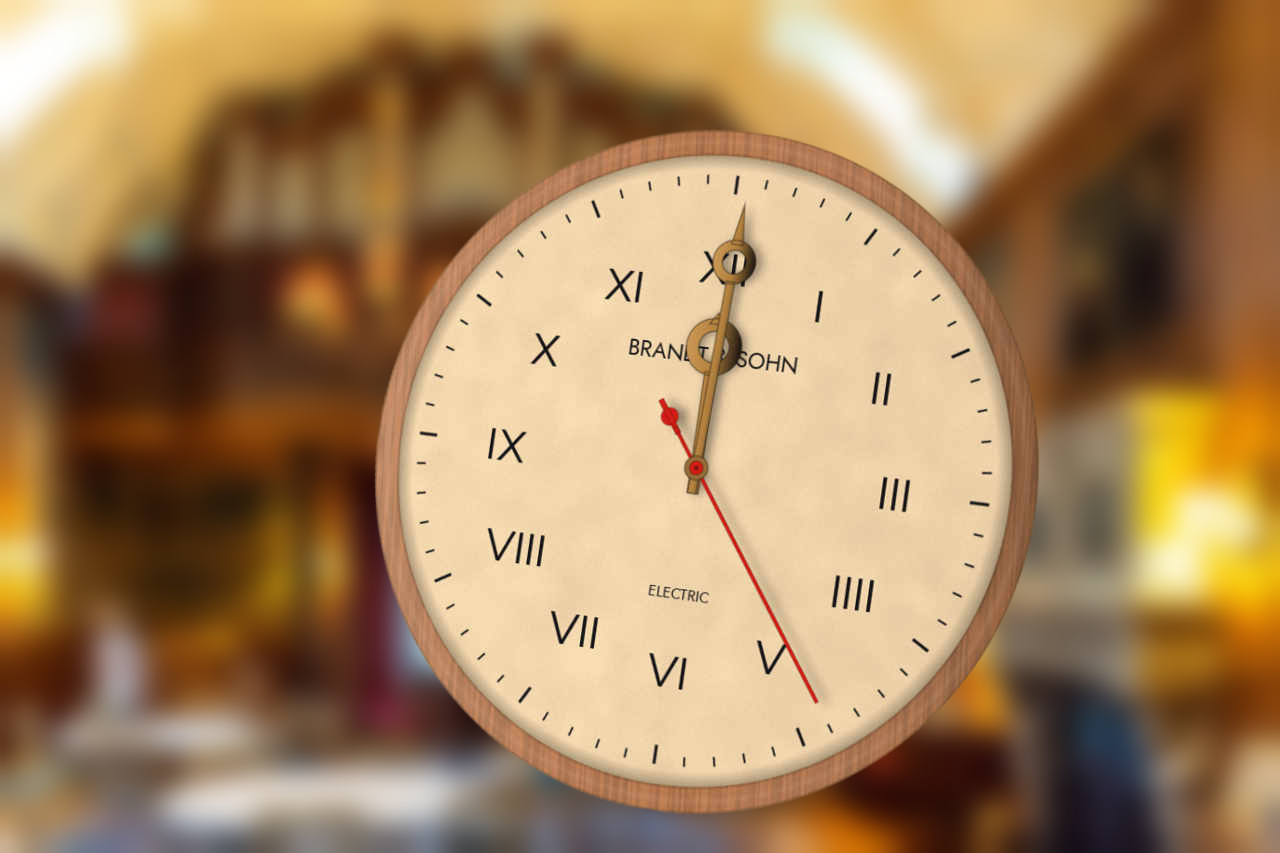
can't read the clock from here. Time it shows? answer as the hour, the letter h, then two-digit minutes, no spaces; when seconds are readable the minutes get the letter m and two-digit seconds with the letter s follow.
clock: 12h00m24s
